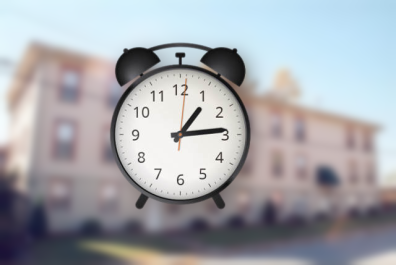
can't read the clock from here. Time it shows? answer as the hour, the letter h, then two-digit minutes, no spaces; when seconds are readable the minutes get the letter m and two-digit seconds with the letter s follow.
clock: 1h14m01s
